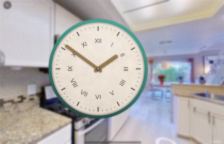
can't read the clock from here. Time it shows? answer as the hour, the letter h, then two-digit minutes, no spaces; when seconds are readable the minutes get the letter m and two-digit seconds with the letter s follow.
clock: 1h51
